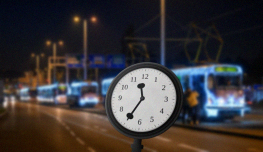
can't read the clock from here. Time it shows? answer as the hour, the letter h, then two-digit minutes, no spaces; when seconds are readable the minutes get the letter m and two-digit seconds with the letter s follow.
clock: 11h35
